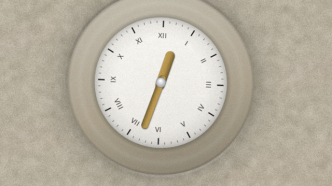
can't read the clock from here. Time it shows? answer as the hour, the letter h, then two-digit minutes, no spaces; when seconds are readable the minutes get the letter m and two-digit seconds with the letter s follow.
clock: 12h33
